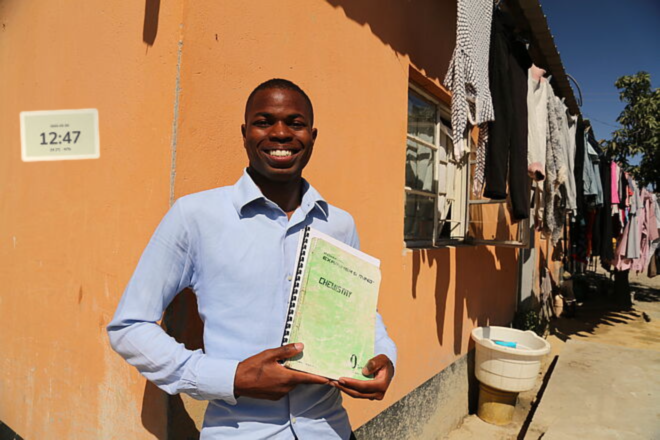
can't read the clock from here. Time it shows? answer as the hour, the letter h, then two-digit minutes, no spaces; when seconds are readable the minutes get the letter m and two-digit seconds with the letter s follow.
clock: 12h47
